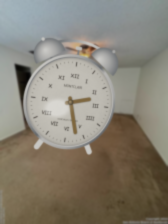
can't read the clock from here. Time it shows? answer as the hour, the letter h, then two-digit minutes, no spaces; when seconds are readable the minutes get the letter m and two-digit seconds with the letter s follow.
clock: 2h27
